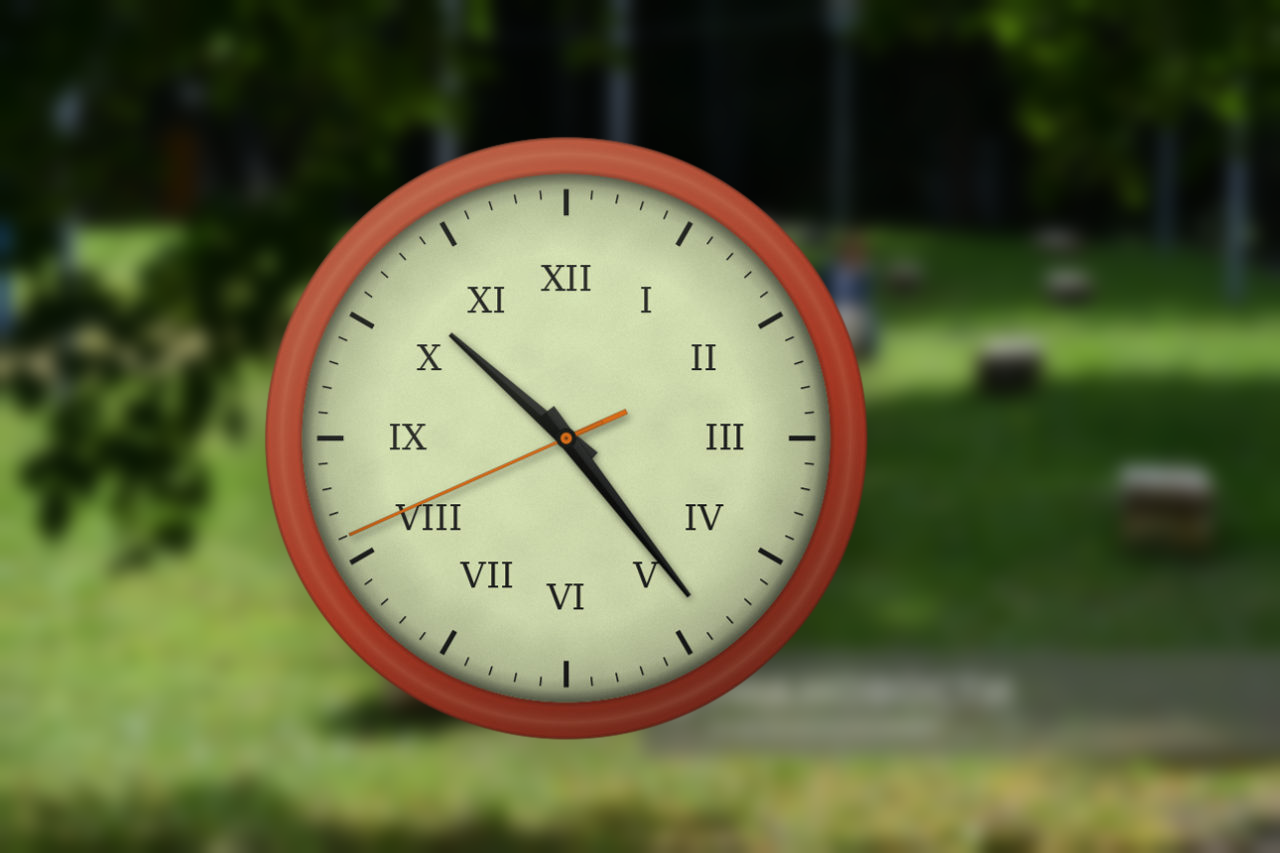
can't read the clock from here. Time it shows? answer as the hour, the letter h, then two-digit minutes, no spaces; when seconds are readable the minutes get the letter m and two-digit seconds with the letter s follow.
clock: 10h23m41s
